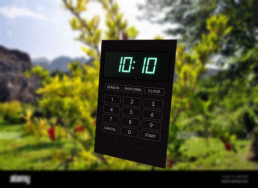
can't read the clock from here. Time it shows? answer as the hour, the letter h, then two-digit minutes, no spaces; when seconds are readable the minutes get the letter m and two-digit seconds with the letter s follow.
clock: 10h10
